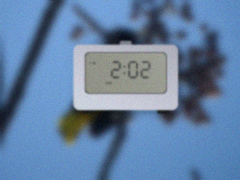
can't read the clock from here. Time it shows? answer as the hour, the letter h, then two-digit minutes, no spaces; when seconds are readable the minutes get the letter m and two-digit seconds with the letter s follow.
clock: 2h02
